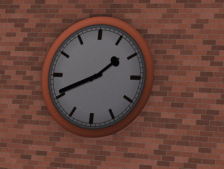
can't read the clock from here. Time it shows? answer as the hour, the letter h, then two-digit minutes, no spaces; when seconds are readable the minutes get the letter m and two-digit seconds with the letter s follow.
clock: 1h41
